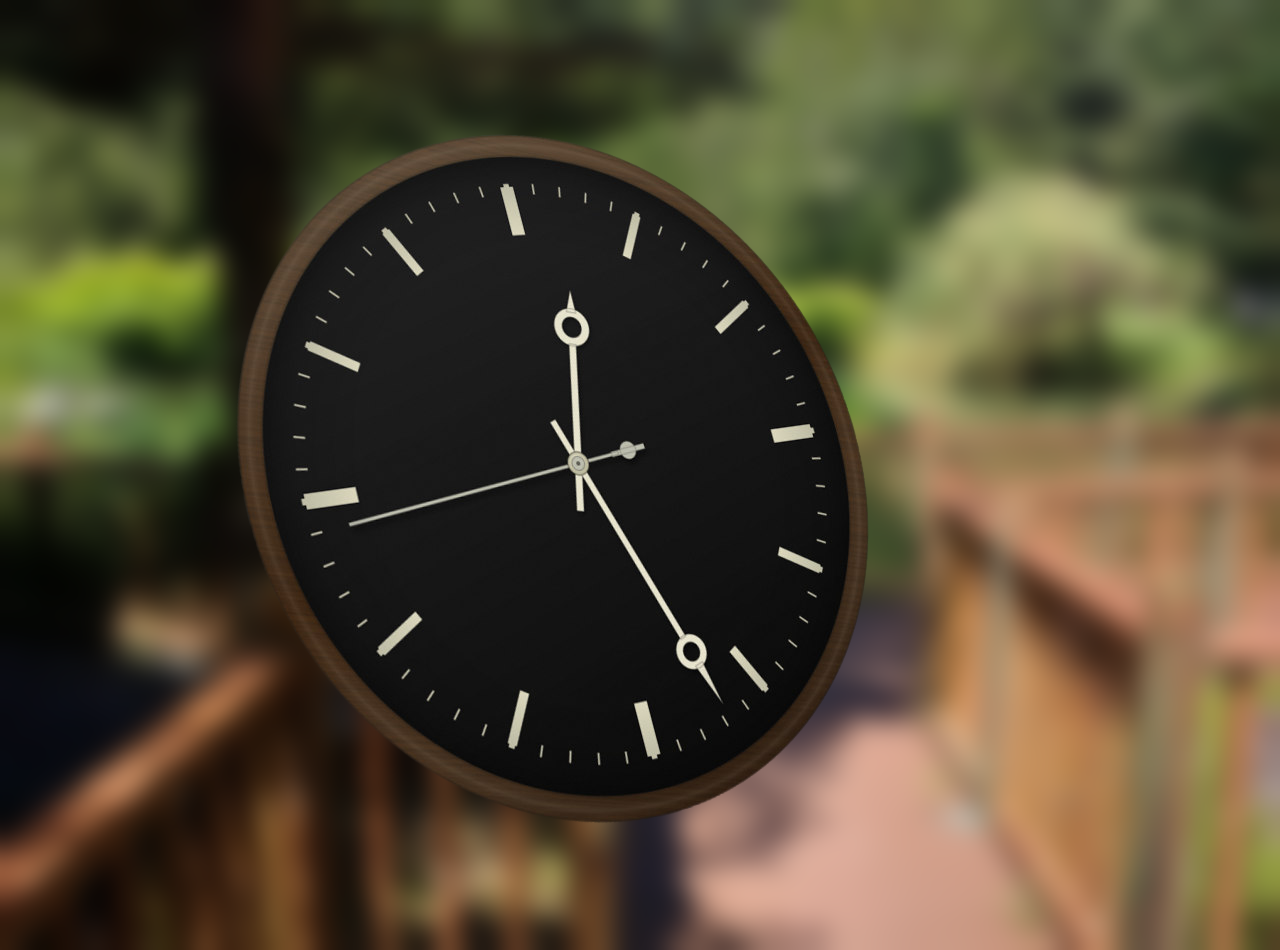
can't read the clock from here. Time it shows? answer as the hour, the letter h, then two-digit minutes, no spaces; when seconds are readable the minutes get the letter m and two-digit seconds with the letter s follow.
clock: 12h26m44s
